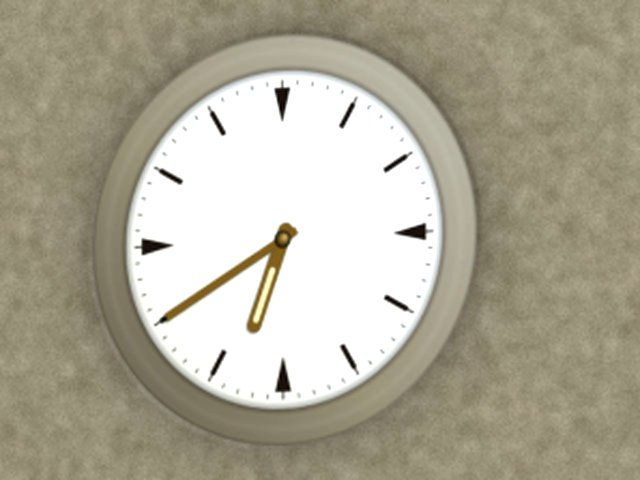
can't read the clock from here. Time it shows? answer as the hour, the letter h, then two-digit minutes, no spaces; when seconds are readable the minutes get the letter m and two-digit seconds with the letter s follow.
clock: 6h40
